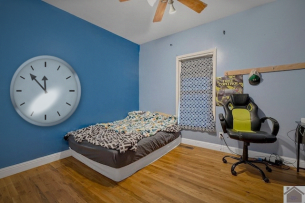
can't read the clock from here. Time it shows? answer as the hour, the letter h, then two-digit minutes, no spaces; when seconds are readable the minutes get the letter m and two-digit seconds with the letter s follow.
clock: 11h53
